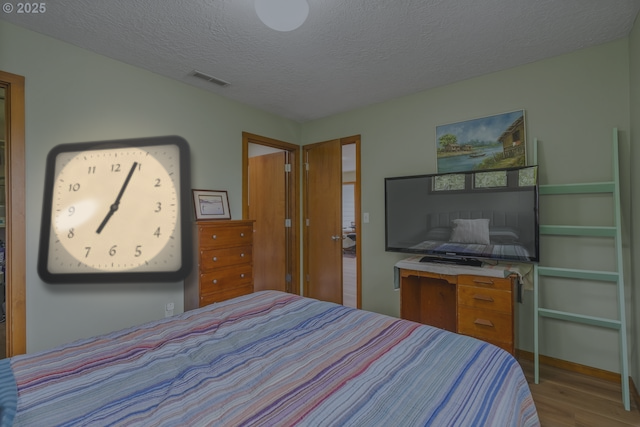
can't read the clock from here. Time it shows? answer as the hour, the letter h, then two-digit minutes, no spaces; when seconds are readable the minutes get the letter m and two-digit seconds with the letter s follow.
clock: 7h04
